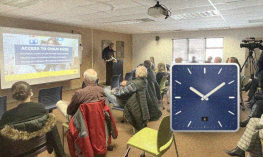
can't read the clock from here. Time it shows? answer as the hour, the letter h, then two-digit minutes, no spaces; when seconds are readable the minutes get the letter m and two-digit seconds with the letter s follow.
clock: 10h09
